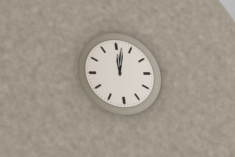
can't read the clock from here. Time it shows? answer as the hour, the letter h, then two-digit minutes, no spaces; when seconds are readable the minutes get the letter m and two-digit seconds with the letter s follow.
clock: 12h02
